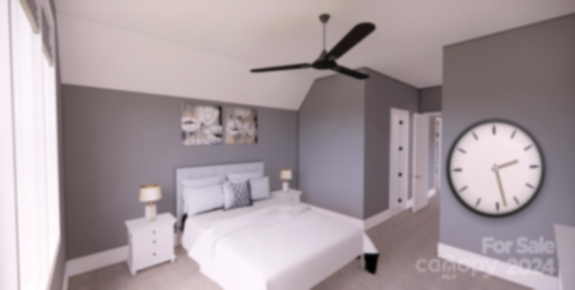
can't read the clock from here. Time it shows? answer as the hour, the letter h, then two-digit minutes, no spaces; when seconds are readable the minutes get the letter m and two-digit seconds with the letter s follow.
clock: 2h28
